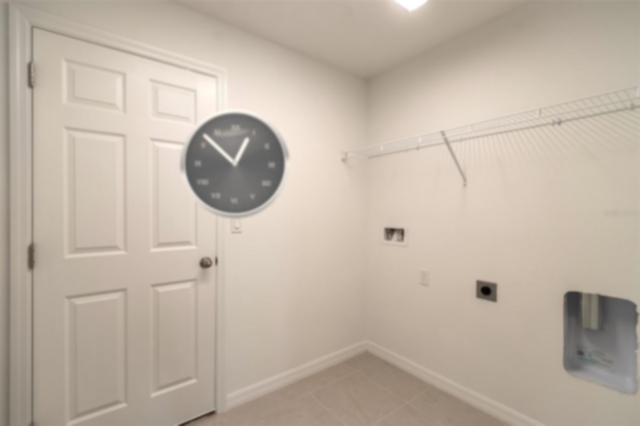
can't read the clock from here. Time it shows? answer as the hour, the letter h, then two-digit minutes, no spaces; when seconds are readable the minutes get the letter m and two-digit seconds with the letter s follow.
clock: 12h52
